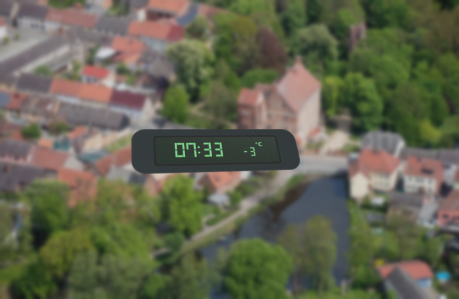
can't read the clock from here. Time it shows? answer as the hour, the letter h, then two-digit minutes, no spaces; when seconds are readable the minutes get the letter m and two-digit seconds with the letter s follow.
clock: 7h33
